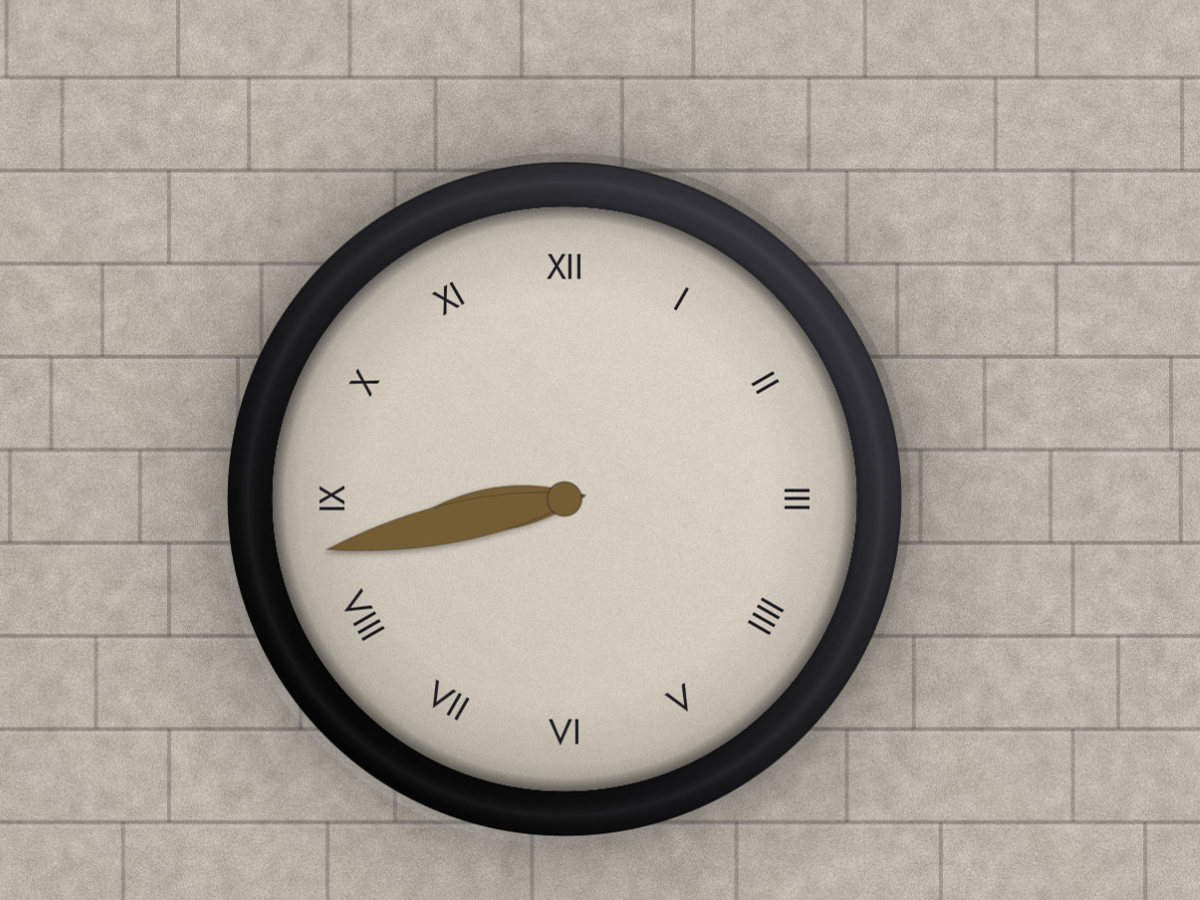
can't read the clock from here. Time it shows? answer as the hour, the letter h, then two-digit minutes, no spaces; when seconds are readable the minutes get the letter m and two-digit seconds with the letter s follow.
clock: 8h43
